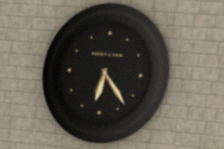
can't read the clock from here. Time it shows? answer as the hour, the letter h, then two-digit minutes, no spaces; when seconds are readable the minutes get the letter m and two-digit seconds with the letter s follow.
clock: 6h23
